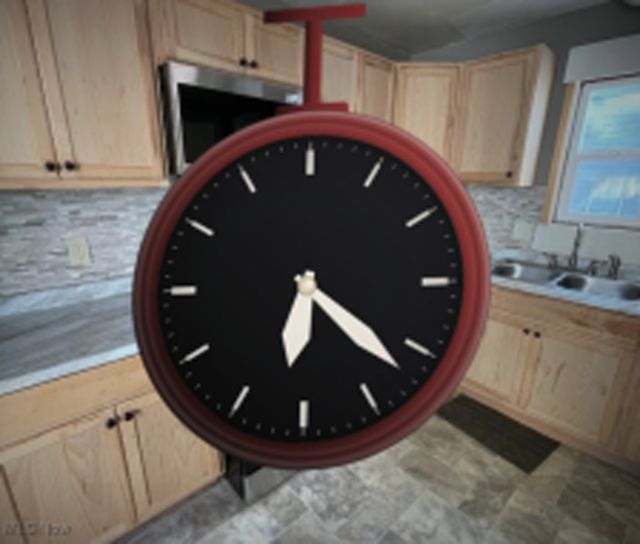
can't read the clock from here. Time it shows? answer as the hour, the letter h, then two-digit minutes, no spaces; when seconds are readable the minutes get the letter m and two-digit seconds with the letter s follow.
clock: 6h22
